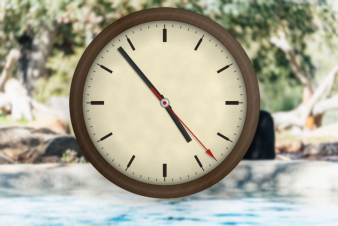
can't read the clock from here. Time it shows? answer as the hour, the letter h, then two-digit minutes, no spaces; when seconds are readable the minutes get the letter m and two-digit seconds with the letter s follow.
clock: 4h53m23s
